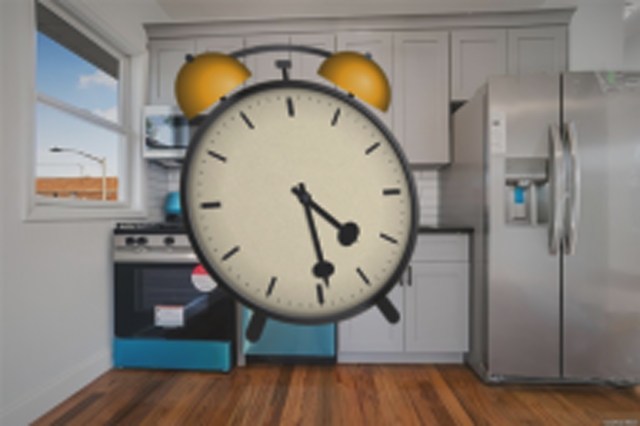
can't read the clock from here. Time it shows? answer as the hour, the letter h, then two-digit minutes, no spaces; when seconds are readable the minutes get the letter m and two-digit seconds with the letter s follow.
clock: 4h29
